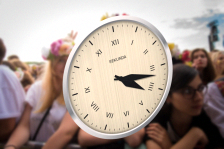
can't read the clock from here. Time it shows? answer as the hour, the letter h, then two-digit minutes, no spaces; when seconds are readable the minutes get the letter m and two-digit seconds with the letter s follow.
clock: 4h17
